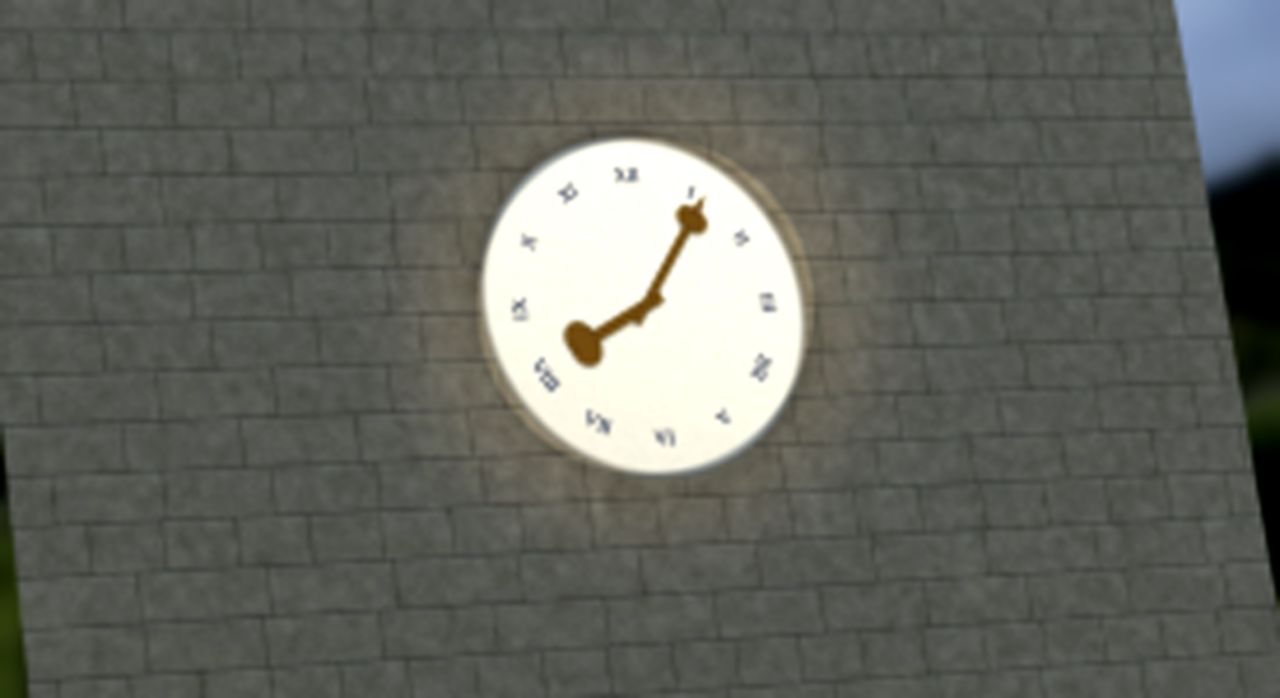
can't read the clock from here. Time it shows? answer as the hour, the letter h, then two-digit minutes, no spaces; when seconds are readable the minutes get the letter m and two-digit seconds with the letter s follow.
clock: 8h06
